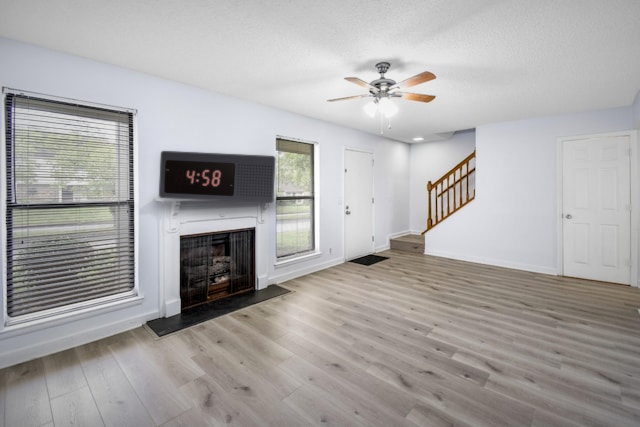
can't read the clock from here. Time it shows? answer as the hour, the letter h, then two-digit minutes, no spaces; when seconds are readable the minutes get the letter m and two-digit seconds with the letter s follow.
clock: 4h58
